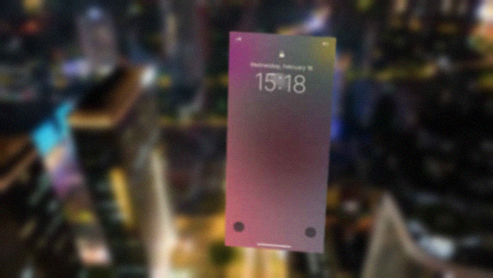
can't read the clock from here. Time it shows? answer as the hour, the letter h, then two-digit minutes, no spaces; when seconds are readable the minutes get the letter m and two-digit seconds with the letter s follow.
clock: 15h18
